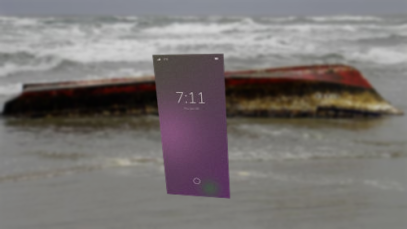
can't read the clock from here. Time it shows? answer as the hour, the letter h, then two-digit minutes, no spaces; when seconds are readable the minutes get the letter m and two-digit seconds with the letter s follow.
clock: 7h11
